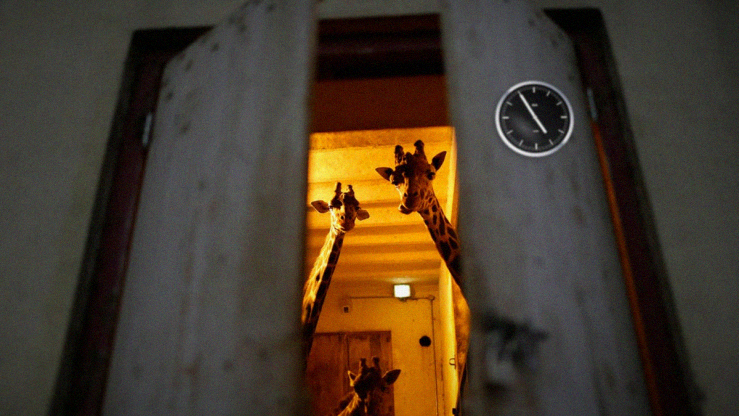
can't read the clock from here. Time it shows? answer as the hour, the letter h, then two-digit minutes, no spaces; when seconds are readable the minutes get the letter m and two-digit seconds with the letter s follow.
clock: 4h55
